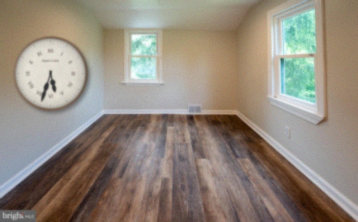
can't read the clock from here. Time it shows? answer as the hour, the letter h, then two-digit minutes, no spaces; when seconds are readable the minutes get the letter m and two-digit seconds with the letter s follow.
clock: 5h33
